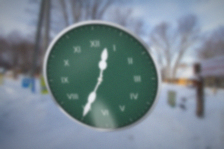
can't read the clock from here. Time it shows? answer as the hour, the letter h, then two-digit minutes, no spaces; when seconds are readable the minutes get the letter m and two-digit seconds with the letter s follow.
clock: 12h35
